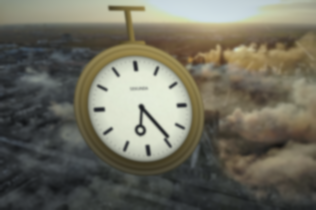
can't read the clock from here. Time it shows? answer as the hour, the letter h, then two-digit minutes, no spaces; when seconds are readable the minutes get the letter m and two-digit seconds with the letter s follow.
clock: 6h24
